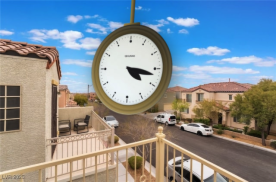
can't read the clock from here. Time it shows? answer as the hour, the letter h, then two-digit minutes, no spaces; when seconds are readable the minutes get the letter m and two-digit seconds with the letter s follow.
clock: 4h17
